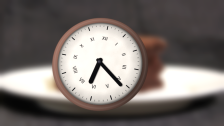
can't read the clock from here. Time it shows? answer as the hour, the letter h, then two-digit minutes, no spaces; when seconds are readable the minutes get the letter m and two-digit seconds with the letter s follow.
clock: 6h21
